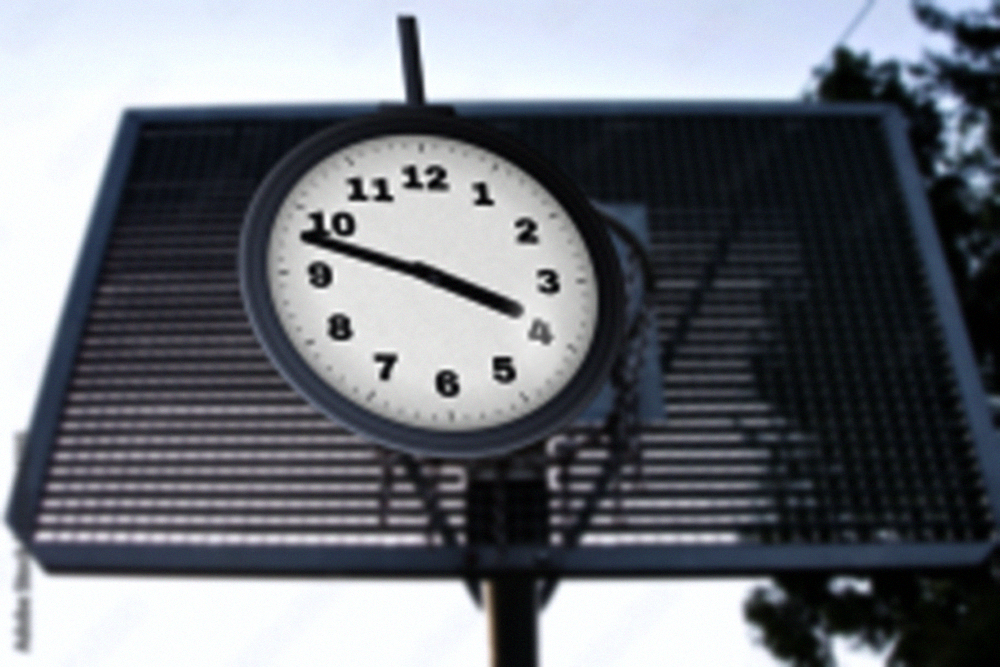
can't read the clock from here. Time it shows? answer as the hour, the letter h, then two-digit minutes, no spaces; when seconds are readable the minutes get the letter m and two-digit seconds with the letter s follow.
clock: 3h48
